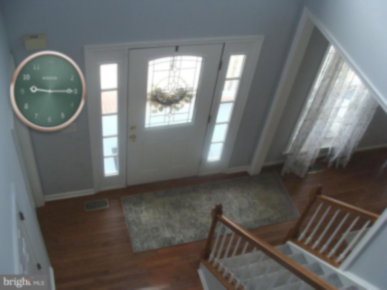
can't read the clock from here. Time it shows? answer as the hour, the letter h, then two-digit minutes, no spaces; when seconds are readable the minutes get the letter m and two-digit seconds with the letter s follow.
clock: 9h15
